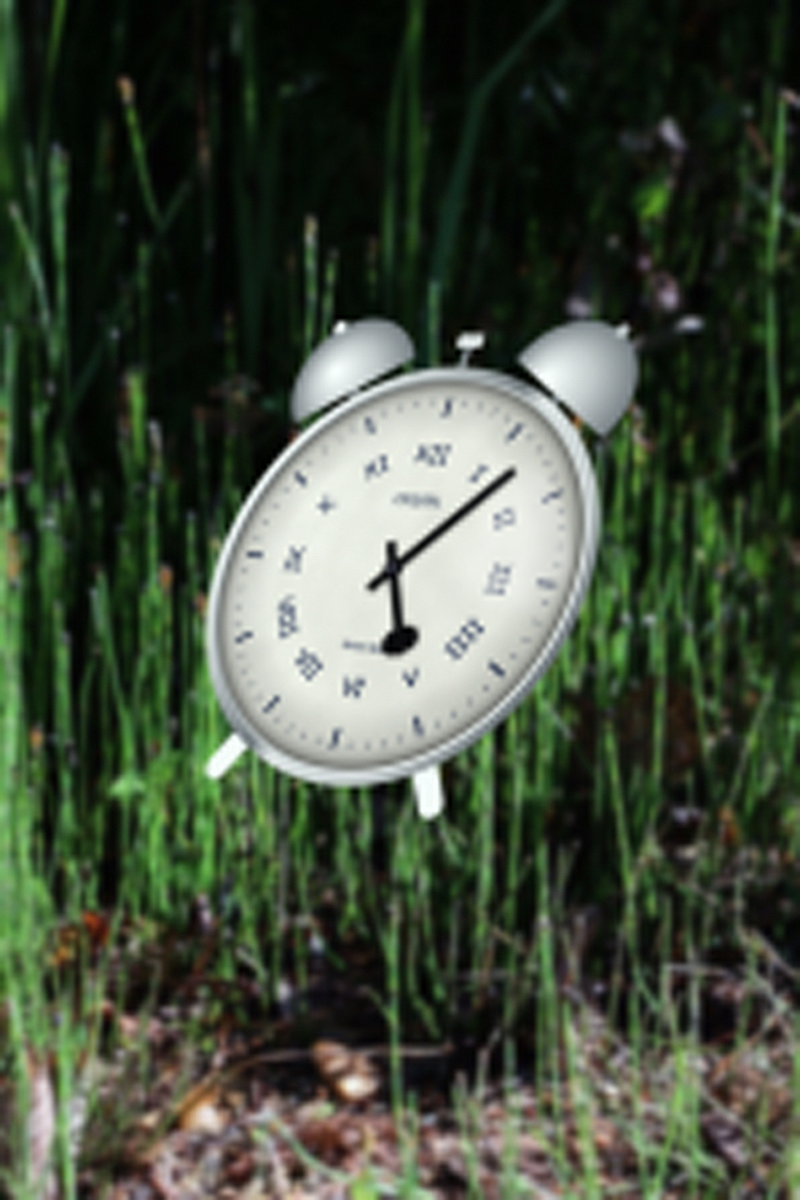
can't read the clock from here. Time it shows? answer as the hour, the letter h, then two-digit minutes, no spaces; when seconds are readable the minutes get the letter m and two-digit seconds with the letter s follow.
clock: 5h07
